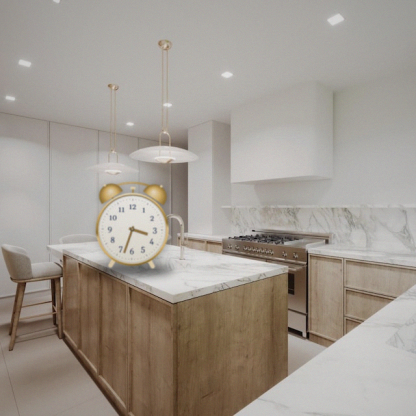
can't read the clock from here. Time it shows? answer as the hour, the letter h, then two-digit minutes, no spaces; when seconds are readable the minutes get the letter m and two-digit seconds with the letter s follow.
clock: 3h33
